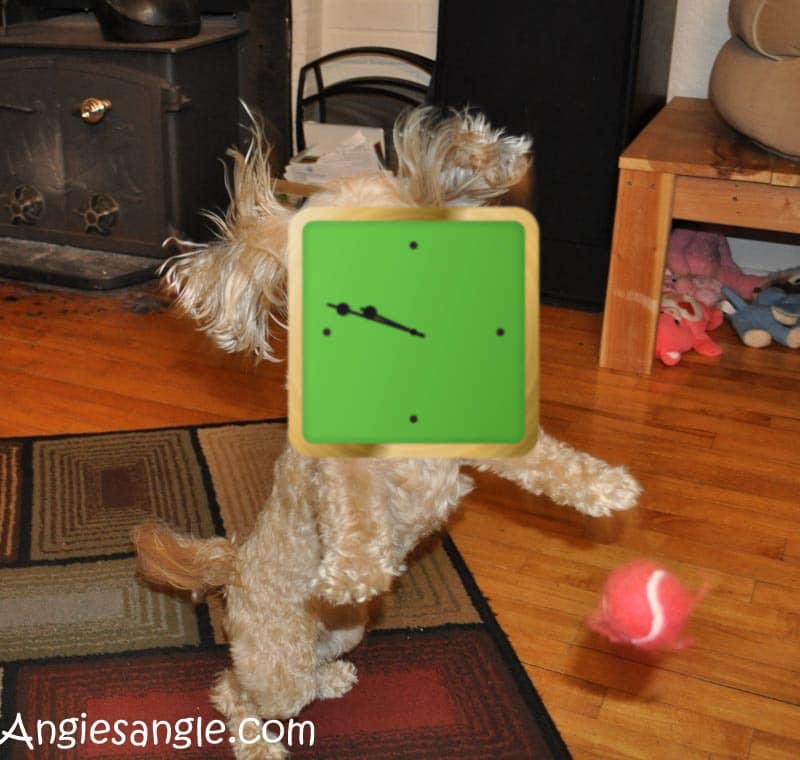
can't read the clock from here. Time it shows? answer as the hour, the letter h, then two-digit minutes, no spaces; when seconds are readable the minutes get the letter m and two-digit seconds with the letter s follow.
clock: 9h48
